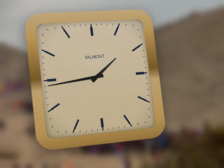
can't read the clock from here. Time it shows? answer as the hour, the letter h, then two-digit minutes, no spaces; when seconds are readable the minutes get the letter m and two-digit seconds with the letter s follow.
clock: 1h44
